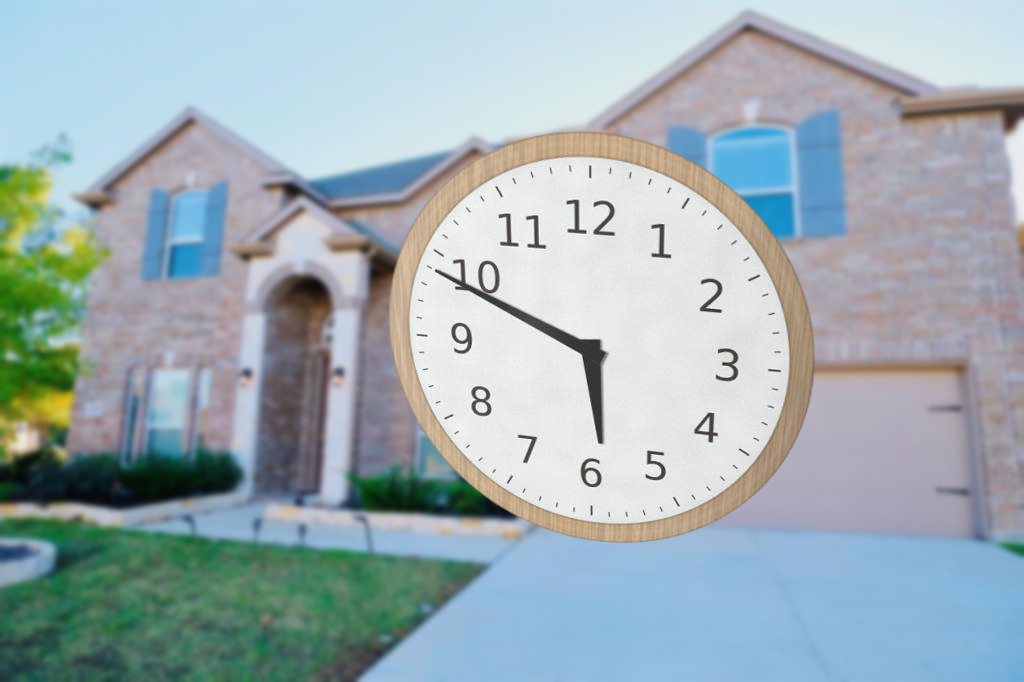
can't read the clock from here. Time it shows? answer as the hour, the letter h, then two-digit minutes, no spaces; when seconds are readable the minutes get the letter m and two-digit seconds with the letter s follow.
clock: 5h49
